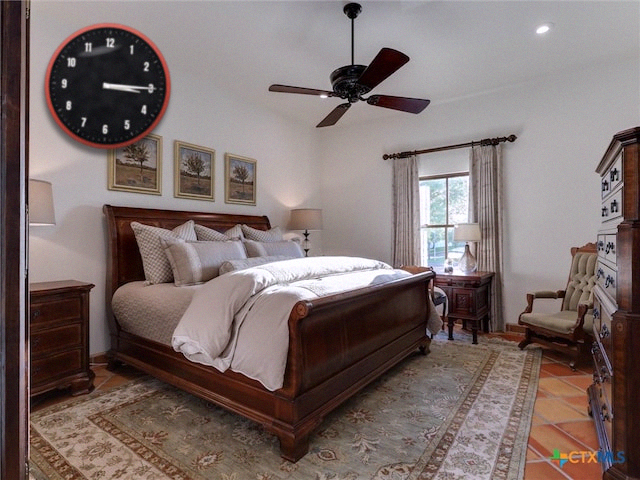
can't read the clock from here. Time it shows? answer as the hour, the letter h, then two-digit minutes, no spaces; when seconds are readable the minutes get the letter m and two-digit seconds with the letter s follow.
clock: 3h15
